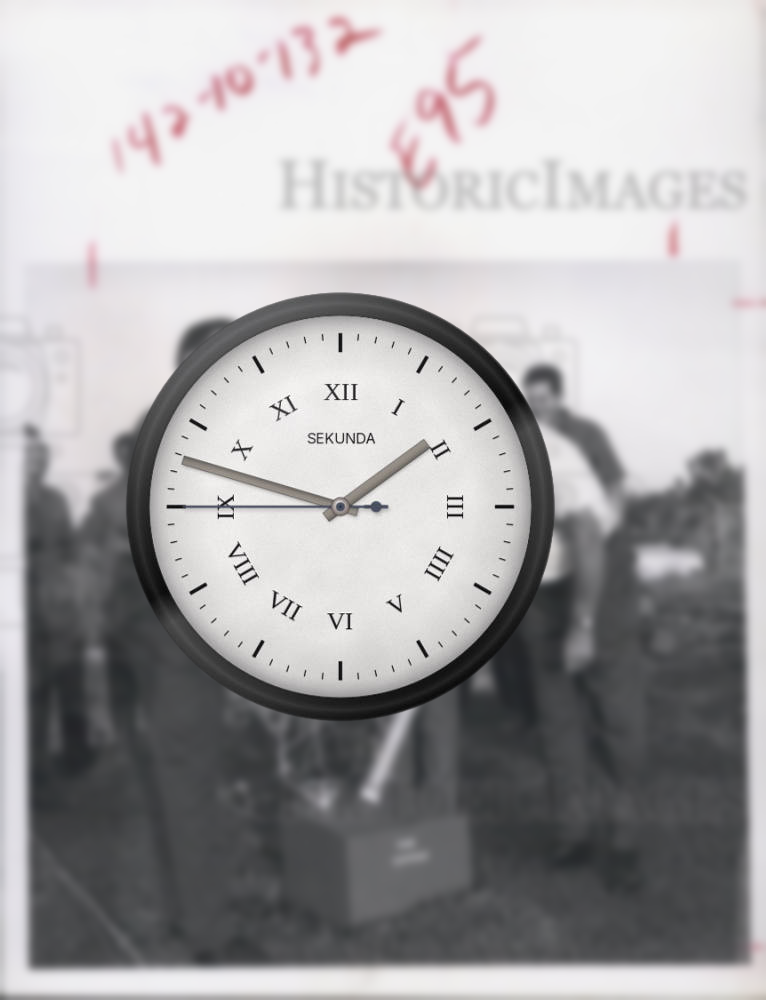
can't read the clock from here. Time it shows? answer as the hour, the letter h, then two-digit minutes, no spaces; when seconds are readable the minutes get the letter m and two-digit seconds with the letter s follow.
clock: 1h47m45s
